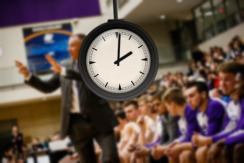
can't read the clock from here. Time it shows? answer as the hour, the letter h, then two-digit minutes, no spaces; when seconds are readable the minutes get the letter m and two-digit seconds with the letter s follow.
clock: 2h01
